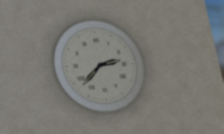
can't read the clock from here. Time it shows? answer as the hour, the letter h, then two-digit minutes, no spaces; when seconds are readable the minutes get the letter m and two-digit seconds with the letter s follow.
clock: 2h38
